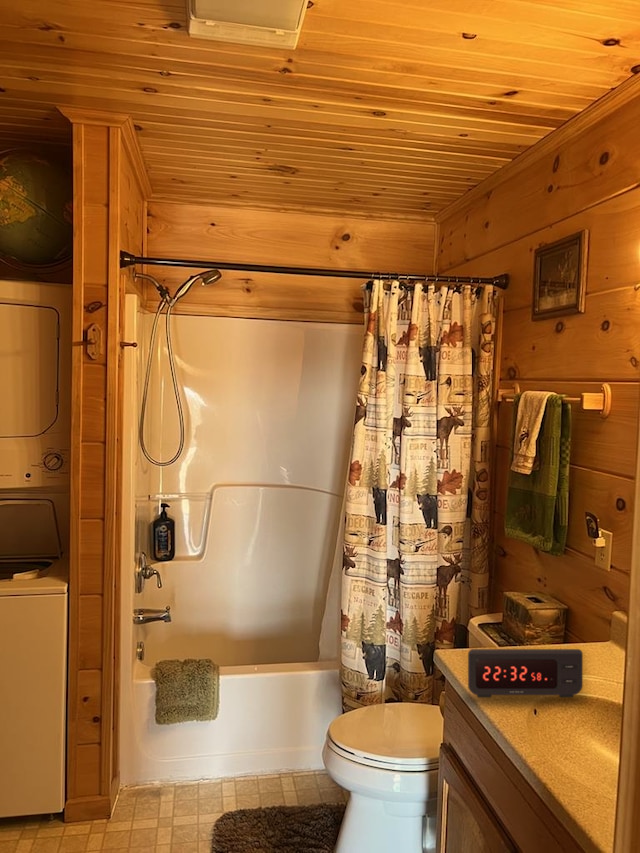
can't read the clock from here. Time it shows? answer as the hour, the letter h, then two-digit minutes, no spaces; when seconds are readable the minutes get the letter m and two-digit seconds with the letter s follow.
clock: 22h32
